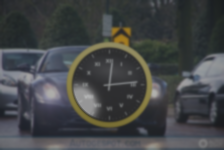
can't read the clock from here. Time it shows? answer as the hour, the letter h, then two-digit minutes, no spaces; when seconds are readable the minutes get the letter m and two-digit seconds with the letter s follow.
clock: 12h14
